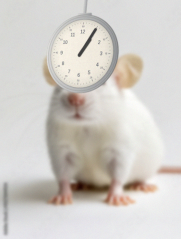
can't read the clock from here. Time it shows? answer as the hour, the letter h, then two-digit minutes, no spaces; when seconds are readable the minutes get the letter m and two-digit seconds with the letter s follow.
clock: 1h05
